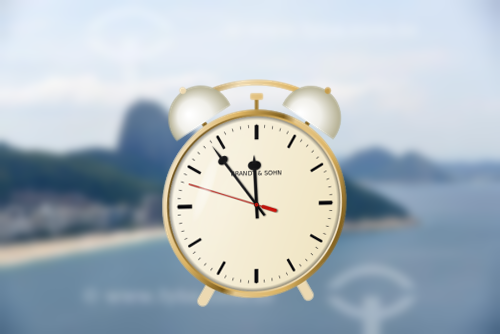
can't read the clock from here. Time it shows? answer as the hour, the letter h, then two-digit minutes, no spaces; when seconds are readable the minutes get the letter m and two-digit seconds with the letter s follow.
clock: 11h53m48s
